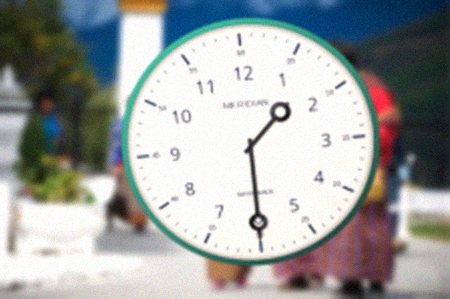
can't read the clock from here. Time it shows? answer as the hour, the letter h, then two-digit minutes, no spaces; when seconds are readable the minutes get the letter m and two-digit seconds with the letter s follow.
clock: 1h30
